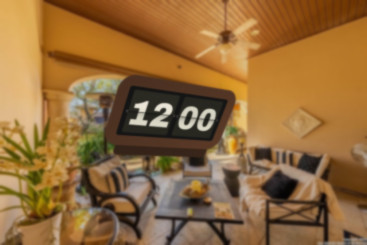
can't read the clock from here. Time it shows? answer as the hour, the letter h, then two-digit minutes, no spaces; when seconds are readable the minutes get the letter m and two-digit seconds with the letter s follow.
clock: 12h00
